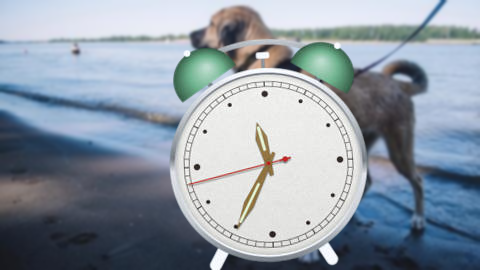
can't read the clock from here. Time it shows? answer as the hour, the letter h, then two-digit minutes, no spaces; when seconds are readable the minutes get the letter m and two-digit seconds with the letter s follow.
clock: 11h34m43s
